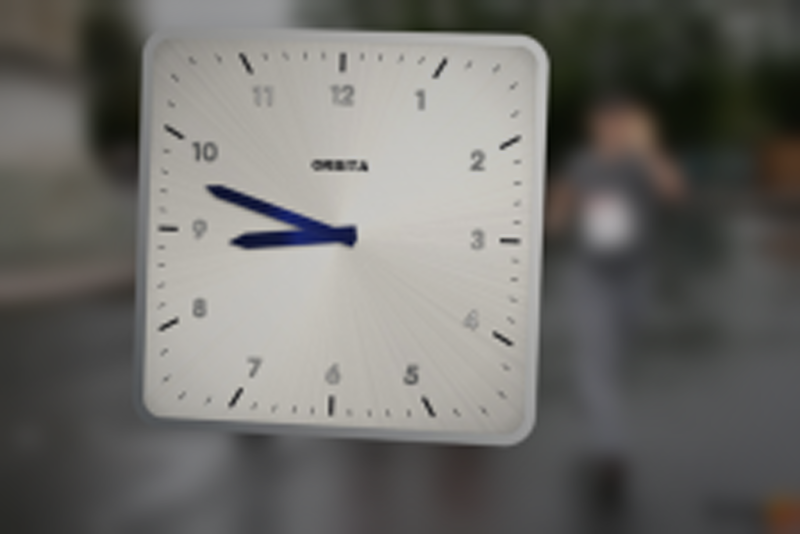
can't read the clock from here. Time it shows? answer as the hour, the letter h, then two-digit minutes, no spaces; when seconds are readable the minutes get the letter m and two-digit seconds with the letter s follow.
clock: 8h48
